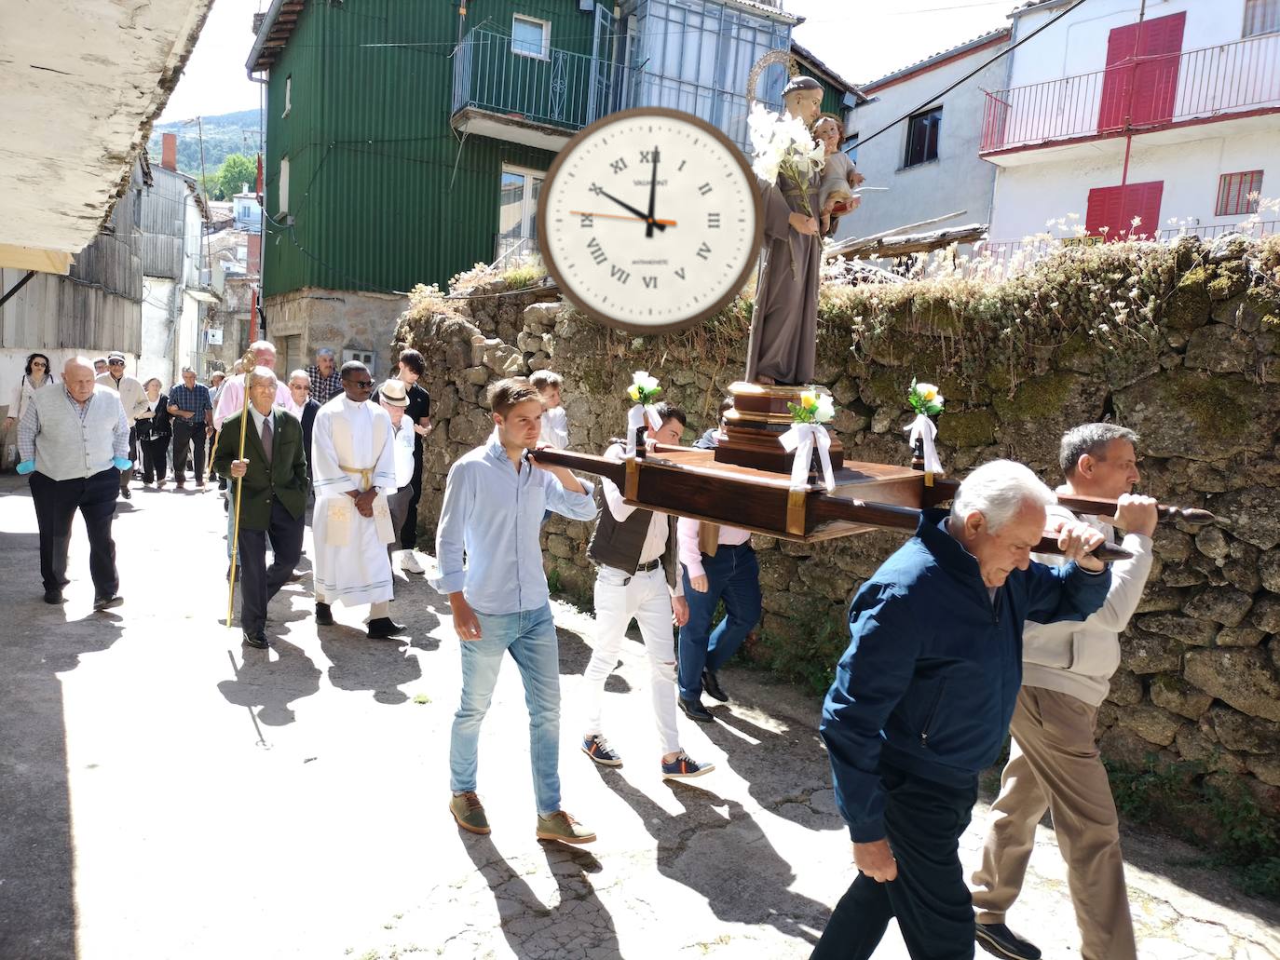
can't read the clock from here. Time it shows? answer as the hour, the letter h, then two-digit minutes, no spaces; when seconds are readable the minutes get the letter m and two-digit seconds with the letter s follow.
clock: 10h00m46s
